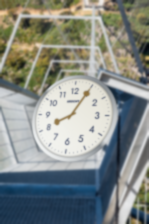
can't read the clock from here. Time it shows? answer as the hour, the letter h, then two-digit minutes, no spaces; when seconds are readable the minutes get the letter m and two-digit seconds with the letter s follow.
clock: 8h05
